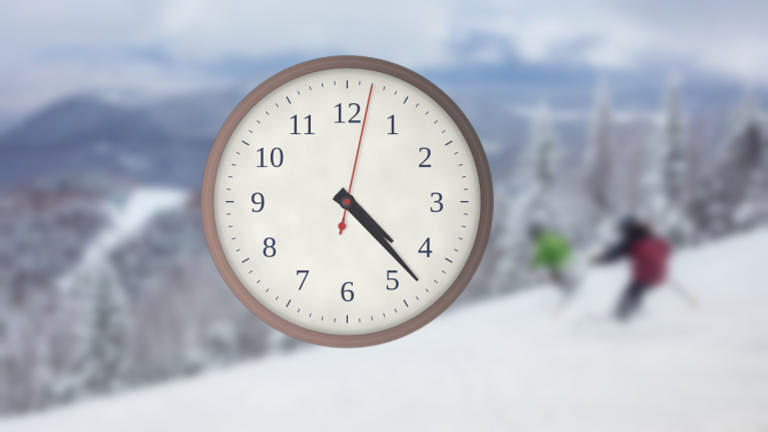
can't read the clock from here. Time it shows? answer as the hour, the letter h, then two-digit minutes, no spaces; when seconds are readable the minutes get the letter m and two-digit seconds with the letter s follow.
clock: 4h23m02s
